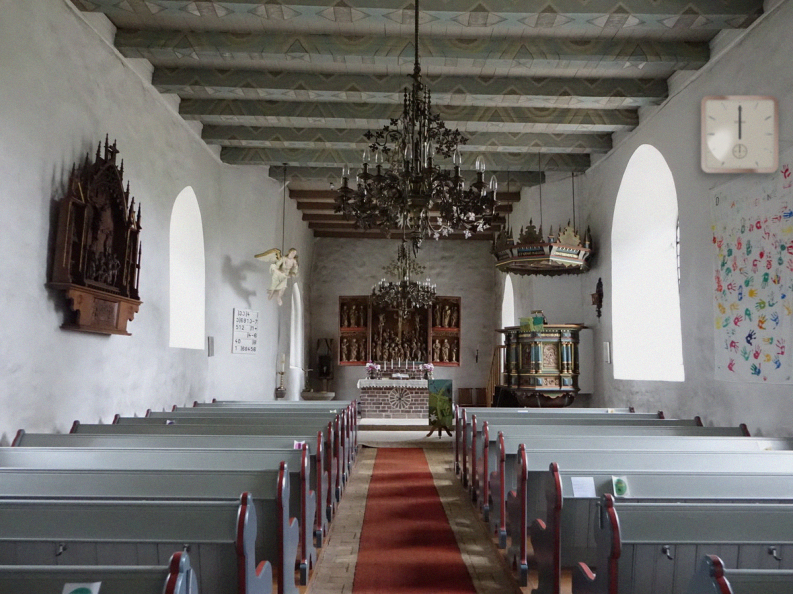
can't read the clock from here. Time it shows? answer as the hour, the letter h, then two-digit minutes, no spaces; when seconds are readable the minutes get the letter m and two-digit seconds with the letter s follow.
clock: 12h00
